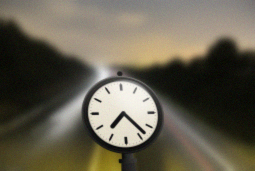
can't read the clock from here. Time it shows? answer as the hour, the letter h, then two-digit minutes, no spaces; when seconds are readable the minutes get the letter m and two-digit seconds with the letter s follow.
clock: 7h23
